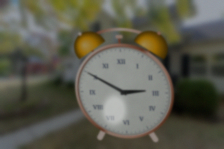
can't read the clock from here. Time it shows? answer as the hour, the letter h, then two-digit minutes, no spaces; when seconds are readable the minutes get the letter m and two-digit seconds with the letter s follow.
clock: 2h50
